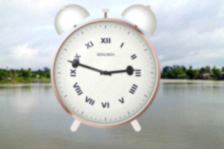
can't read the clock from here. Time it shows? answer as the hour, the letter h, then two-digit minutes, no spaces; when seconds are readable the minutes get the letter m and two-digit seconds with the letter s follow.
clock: 2h48
